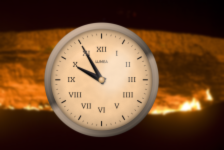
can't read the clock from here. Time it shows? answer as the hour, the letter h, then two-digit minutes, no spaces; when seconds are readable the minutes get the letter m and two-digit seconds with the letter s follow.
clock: 9h55
